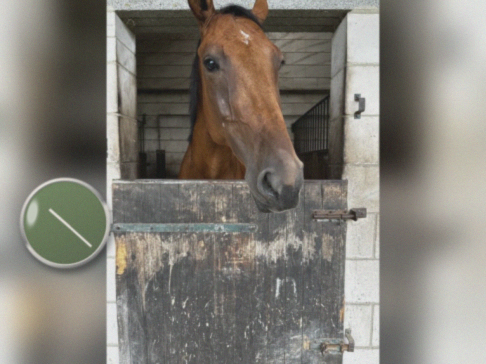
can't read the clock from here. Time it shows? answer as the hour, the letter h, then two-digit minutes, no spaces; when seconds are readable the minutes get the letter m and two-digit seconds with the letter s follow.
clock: 10h22
